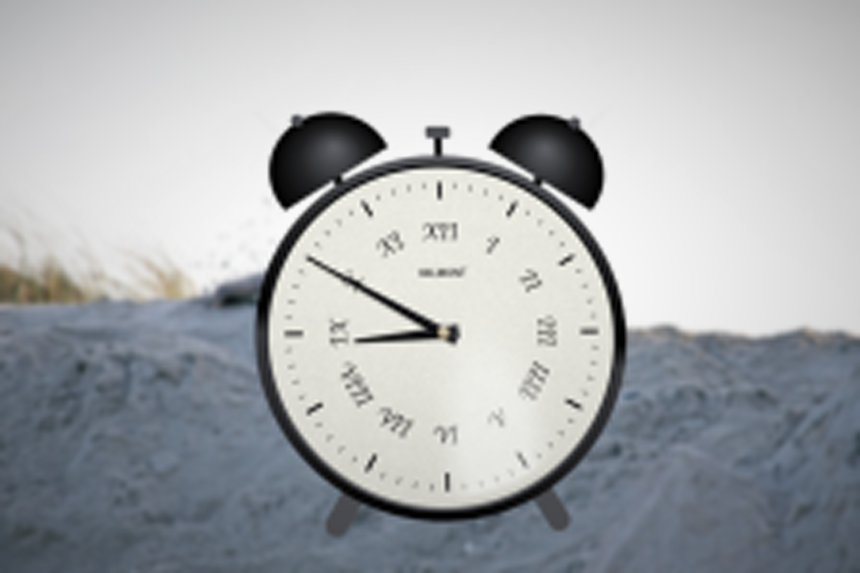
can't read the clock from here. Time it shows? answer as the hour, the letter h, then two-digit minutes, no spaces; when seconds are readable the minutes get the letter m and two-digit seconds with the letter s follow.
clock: 8h50
